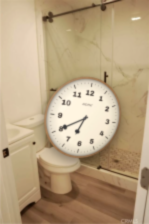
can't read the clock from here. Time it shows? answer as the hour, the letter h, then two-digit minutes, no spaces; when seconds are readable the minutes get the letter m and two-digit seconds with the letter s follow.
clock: 6h40
